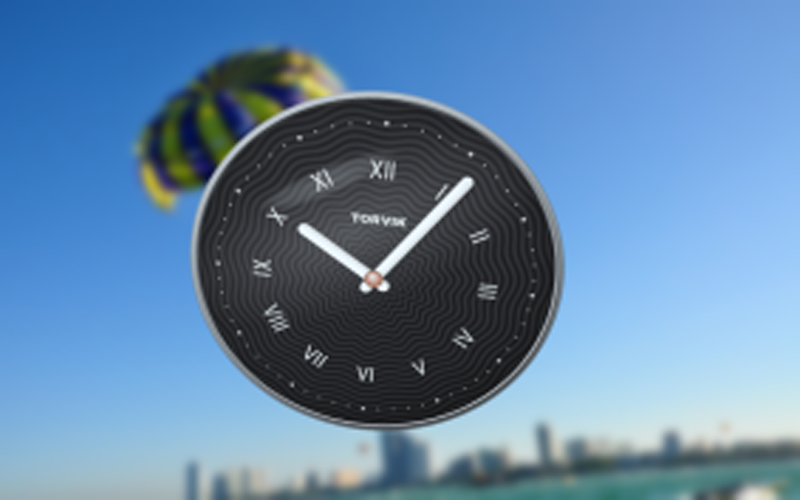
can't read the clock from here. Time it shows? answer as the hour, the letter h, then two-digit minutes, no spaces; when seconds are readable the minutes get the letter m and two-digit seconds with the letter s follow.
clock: 10h06
